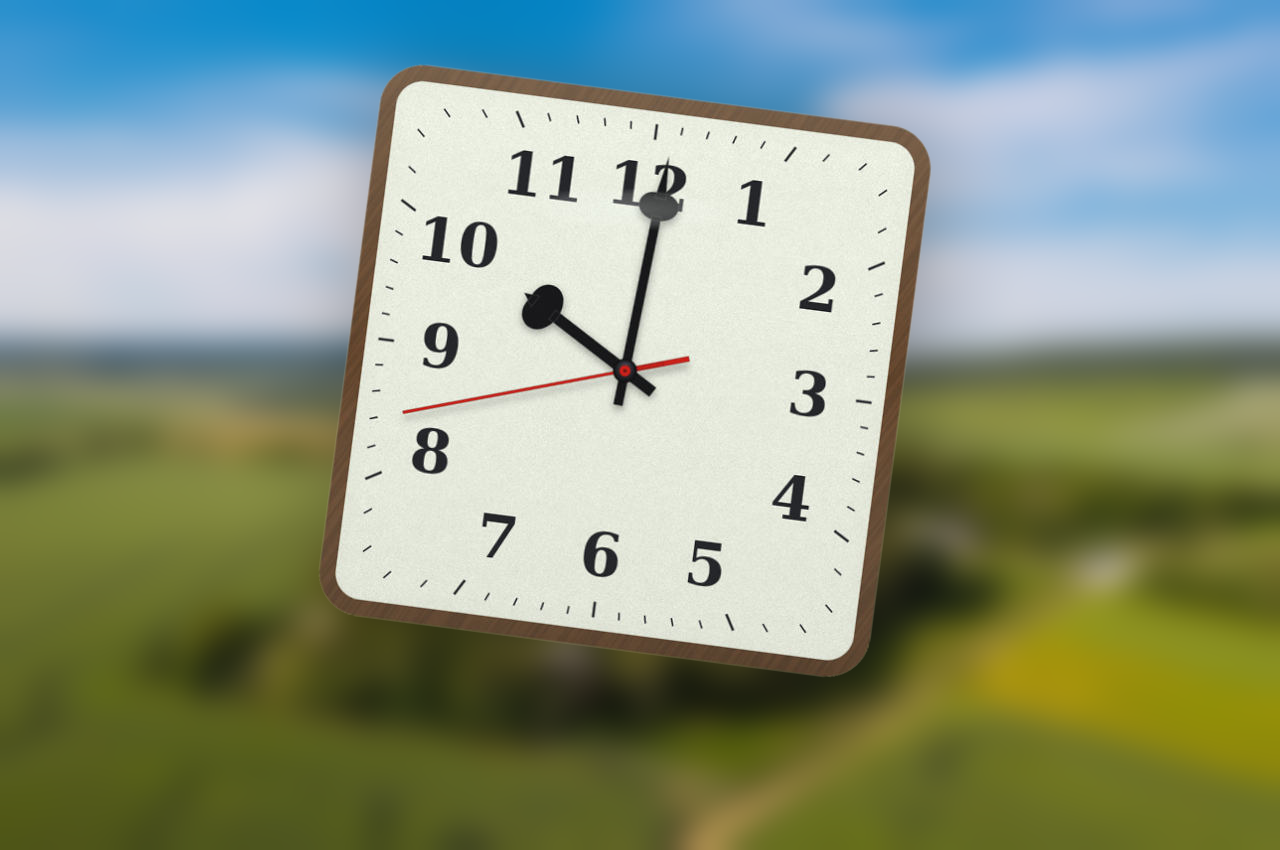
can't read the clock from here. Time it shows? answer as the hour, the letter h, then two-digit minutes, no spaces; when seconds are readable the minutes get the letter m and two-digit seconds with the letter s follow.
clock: 10h00m42s
